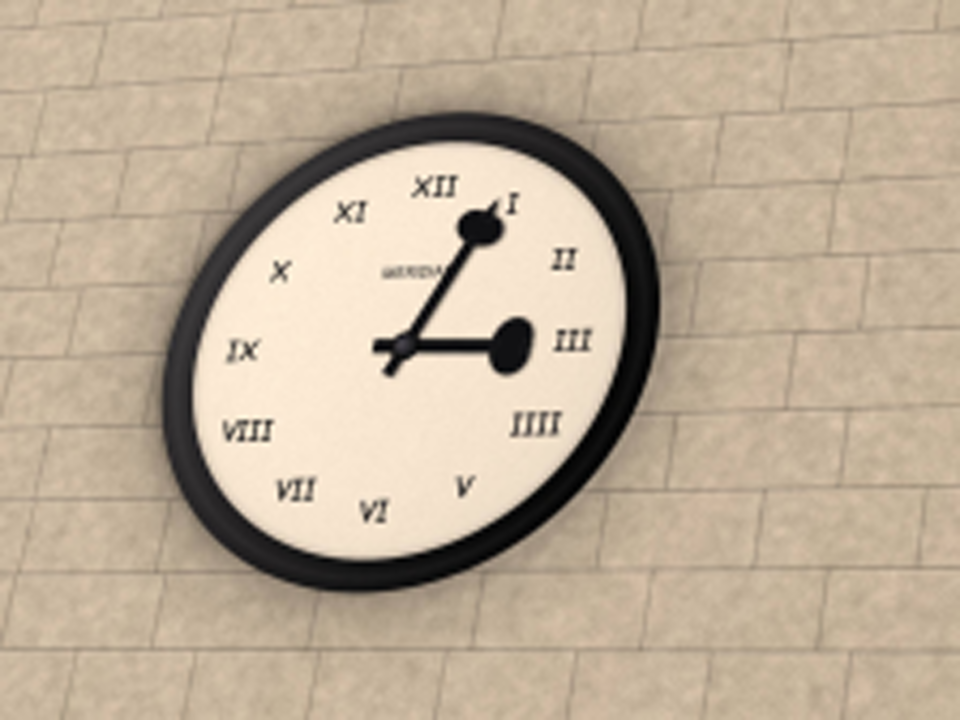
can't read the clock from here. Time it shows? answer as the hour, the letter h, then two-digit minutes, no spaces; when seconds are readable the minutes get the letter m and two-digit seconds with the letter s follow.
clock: 3h04
